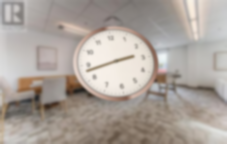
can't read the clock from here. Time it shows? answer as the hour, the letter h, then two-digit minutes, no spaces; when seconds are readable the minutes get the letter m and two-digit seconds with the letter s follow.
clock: 2h43
